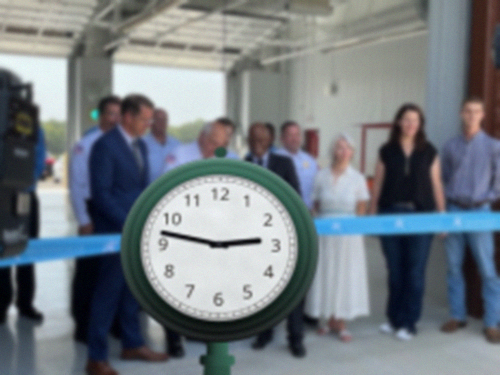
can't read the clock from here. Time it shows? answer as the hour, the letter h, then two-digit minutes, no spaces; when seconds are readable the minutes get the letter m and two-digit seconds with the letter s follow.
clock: 2h47
